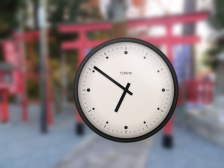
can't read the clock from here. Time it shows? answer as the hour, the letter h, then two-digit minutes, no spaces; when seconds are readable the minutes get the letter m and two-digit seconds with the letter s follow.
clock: 6h51
